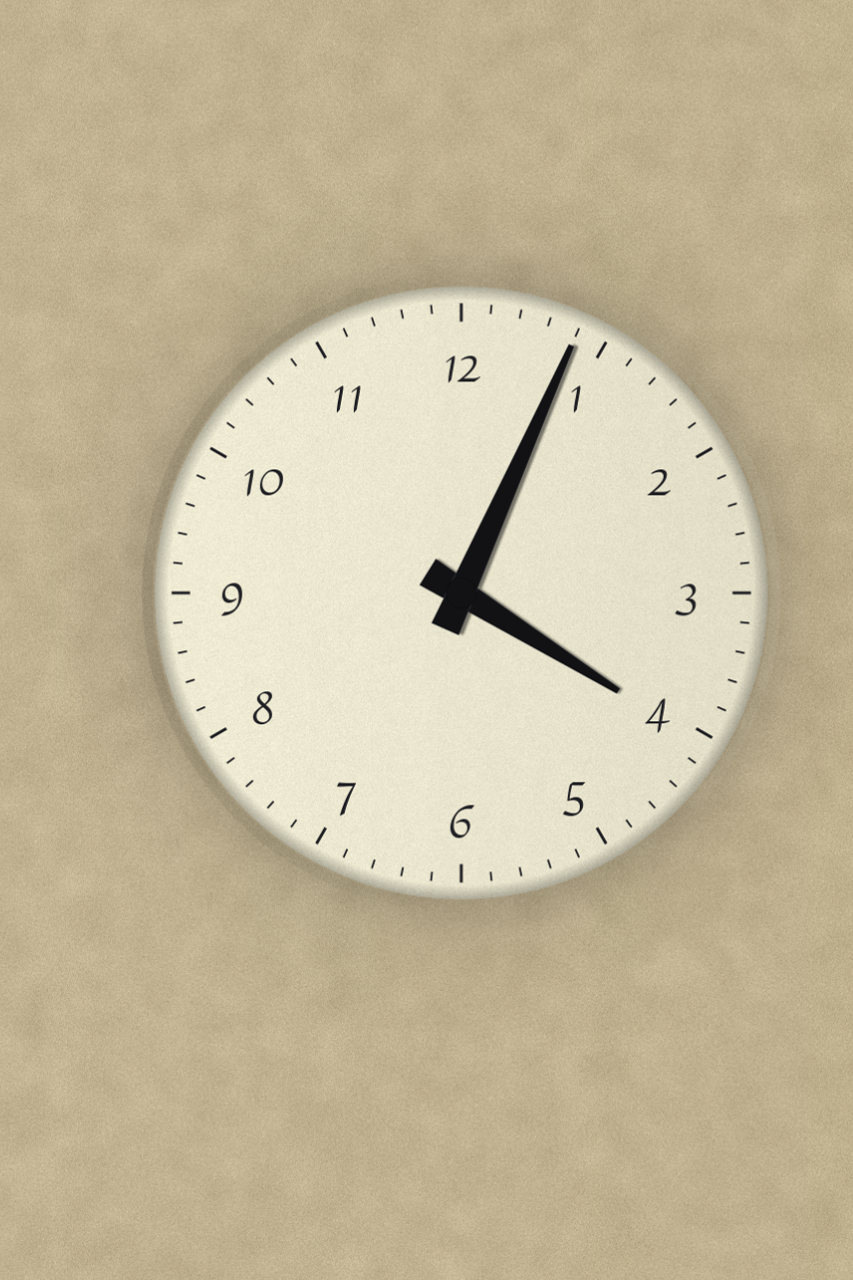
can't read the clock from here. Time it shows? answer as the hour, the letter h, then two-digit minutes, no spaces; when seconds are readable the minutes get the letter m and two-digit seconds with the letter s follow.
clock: 4h04
